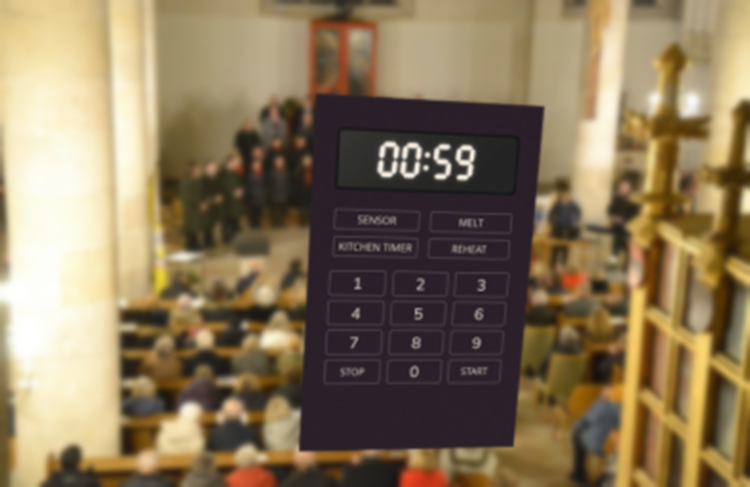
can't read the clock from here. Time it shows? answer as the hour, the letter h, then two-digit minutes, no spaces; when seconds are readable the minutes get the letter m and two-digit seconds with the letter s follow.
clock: 0h59
